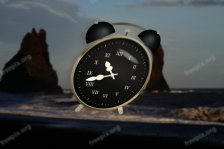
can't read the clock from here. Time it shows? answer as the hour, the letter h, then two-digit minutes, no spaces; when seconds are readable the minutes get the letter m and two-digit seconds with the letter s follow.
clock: 10h42
